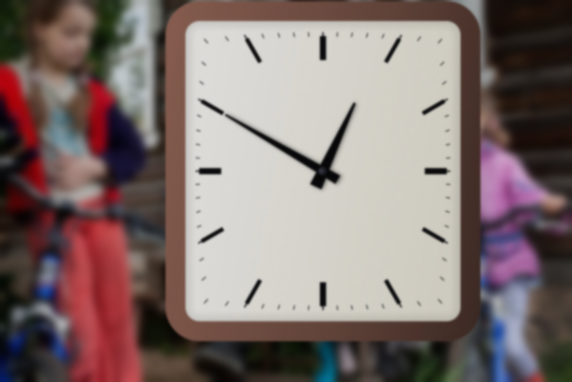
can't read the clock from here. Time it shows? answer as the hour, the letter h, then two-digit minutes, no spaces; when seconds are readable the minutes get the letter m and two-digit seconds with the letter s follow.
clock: 12h50
